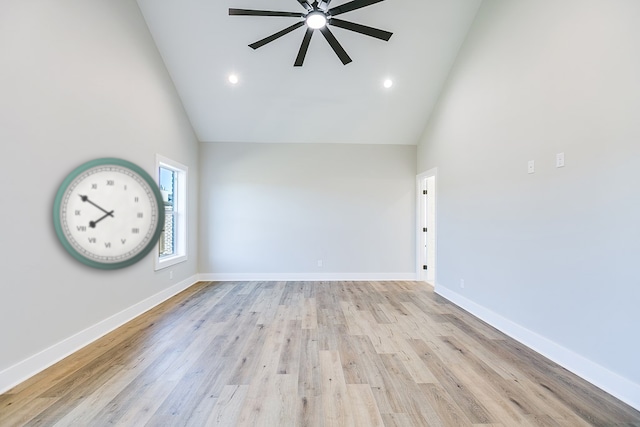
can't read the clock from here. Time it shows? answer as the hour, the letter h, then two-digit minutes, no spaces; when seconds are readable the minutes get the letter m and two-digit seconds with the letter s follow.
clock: 7h50
